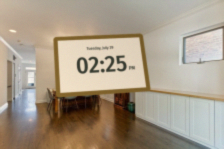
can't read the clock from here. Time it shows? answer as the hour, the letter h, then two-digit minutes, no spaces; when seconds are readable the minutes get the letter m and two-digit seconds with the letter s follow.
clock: 2h25
